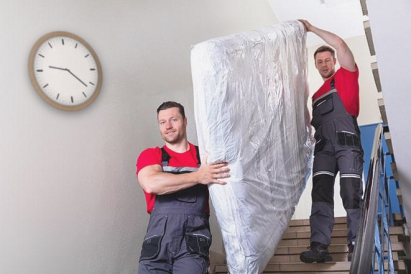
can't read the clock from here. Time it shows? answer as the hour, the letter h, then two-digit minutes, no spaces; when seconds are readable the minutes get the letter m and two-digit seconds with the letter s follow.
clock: 9h22
